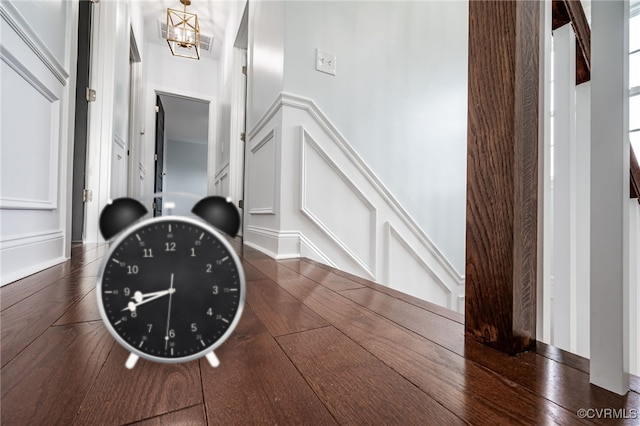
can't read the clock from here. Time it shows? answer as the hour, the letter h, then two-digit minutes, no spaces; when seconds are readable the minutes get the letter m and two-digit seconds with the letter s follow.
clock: 8h41m31s
